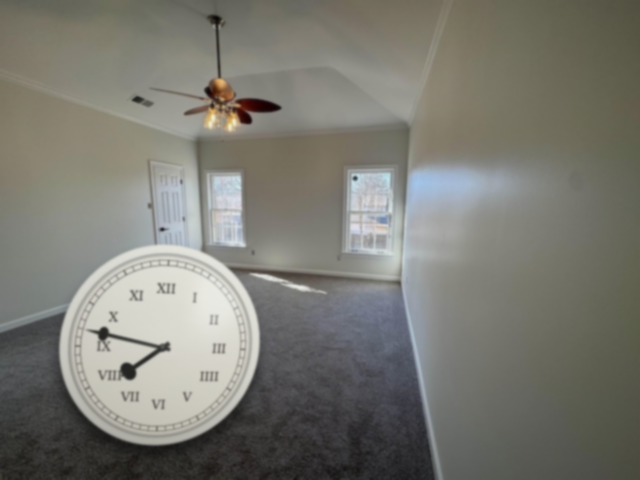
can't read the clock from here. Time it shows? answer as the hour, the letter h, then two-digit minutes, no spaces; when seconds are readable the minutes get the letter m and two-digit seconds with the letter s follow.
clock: 7h47
